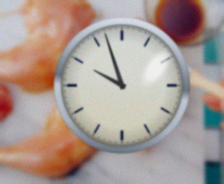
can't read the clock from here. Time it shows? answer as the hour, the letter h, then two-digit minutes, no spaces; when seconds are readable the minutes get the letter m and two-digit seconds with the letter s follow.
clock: 9h57
